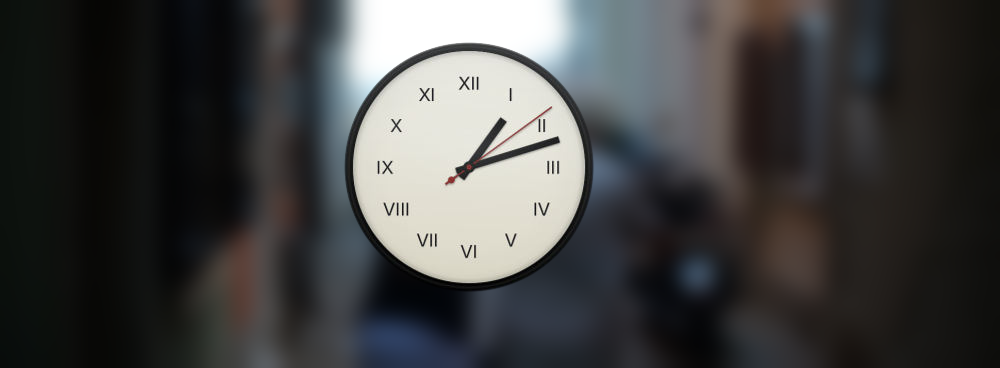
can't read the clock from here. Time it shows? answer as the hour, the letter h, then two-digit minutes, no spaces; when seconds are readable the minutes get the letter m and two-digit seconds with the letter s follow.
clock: 1h12m09s
